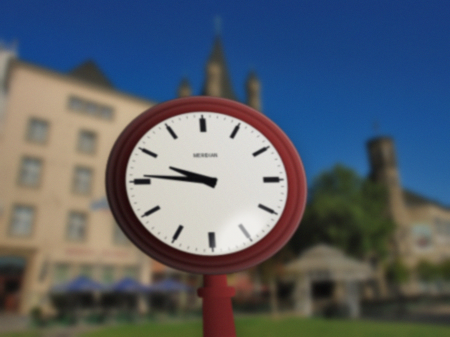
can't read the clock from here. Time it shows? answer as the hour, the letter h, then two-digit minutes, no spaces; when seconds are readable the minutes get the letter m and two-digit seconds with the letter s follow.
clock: 9h46
